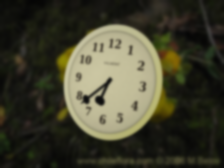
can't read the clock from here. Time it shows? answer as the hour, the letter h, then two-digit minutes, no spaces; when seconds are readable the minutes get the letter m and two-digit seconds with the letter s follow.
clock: 6h38
